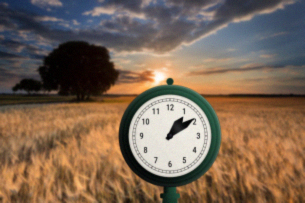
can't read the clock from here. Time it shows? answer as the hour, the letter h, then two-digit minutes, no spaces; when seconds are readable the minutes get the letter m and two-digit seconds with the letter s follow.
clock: 1h09
